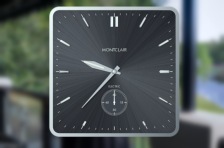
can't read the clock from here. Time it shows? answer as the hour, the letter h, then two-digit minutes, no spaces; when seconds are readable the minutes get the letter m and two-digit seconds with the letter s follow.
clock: 9h37
